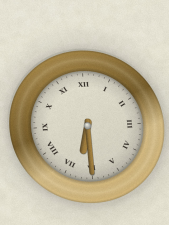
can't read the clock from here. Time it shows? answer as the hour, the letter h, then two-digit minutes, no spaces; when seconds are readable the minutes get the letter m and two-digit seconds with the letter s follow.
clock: 6h30
